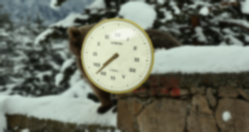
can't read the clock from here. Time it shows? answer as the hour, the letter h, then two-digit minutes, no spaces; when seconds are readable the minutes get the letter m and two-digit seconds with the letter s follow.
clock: 7h37
